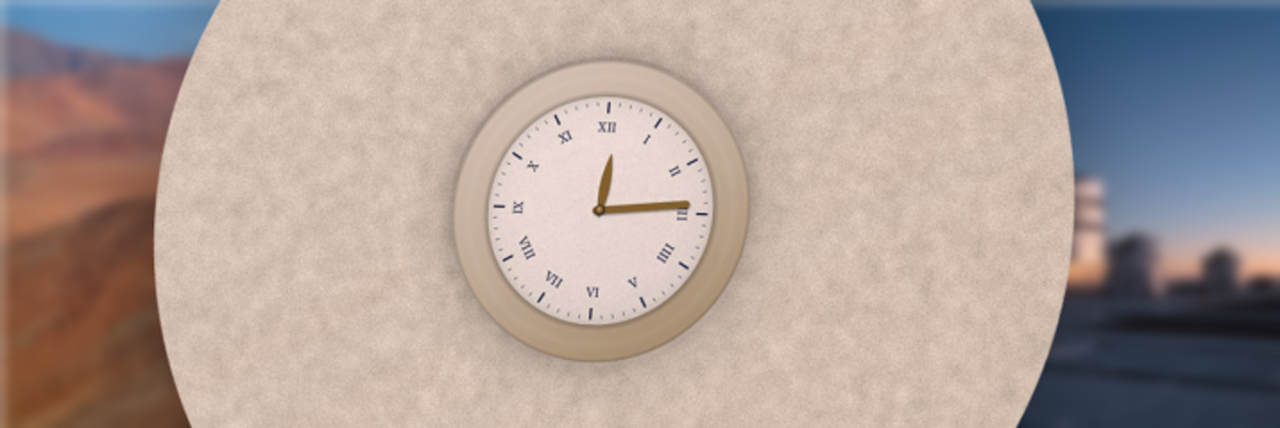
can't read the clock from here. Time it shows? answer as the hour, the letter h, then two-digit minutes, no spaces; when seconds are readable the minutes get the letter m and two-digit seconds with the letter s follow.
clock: 12h14
